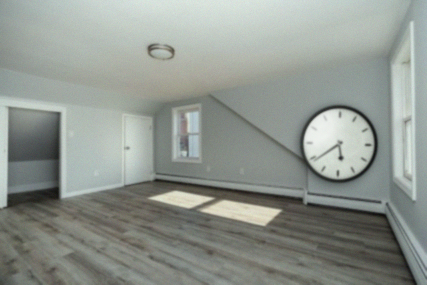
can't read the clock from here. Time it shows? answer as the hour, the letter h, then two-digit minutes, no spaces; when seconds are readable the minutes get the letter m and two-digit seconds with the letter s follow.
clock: 5h39
